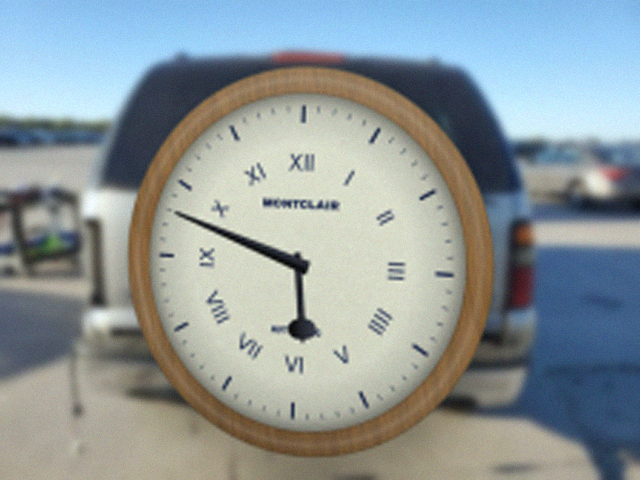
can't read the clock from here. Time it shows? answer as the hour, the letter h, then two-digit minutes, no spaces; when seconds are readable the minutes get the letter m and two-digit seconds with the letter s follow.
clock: 5h48
